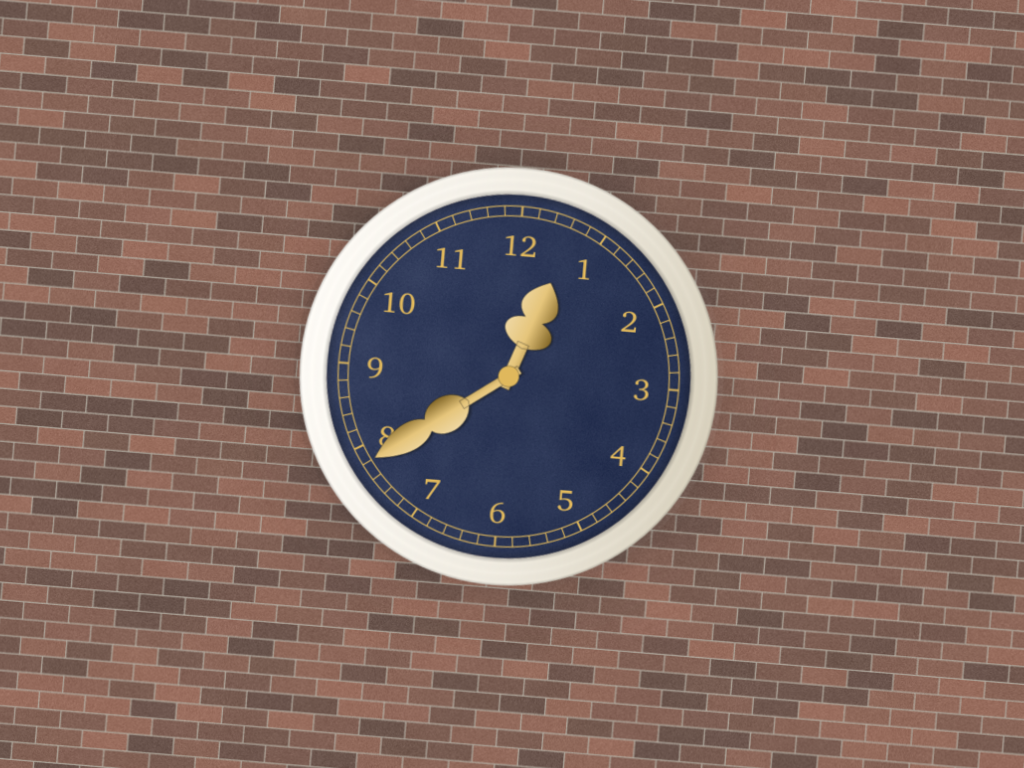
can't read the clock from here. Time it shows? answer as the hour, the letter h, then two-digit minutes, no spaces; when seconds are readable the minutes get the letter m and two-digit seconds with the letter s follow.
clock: 12h39
